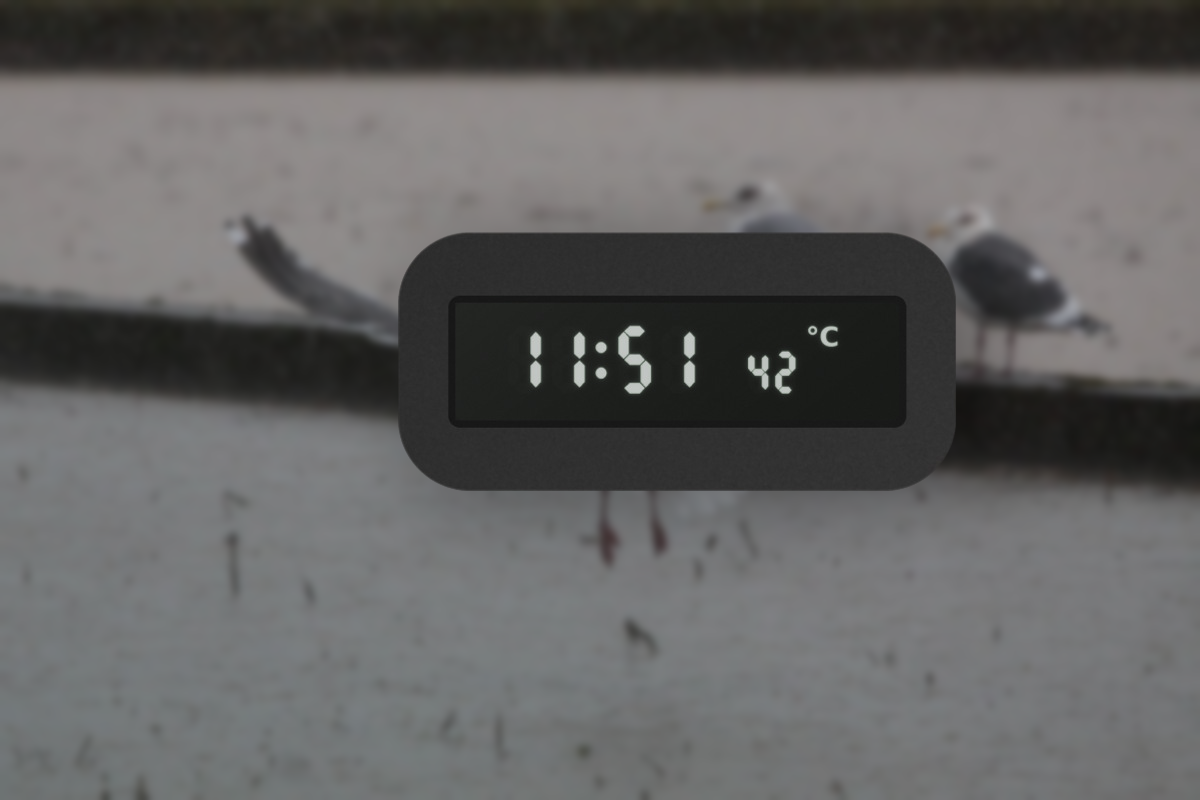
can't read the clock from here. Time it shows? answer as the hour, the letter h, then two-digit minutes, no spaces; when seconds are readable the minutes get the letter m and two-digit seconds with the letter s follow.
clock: 11h51
